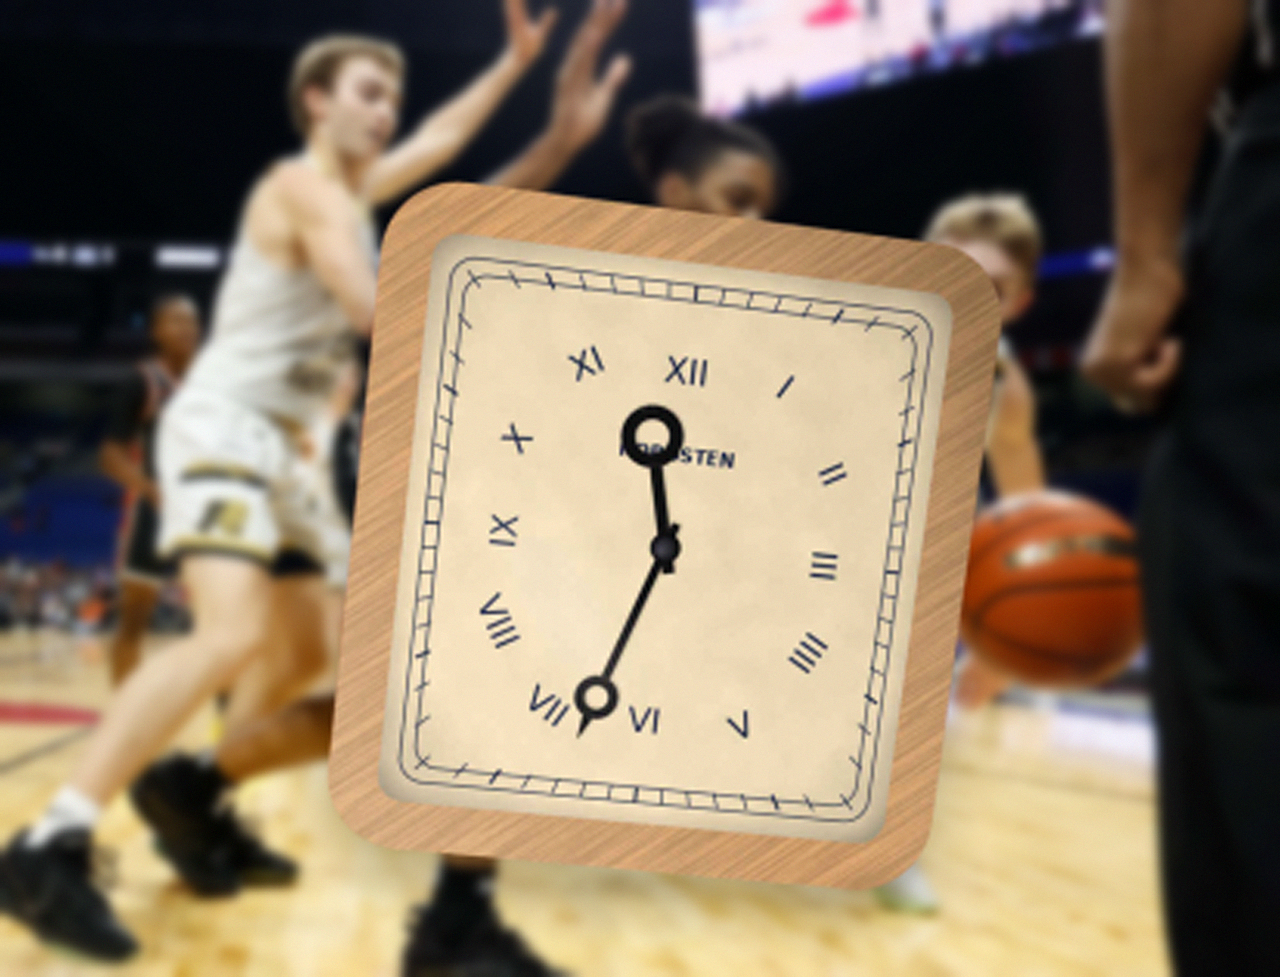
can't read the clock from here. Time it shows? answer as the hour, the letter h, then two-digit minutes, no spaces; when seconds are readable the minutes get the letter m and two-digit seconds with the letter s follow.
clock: 11h33
